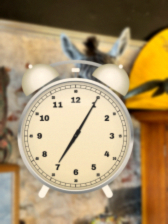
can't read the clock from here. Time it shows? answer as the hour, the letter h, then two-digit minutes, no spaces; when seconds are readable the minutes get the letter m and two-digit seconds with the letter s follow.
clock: 7h05
